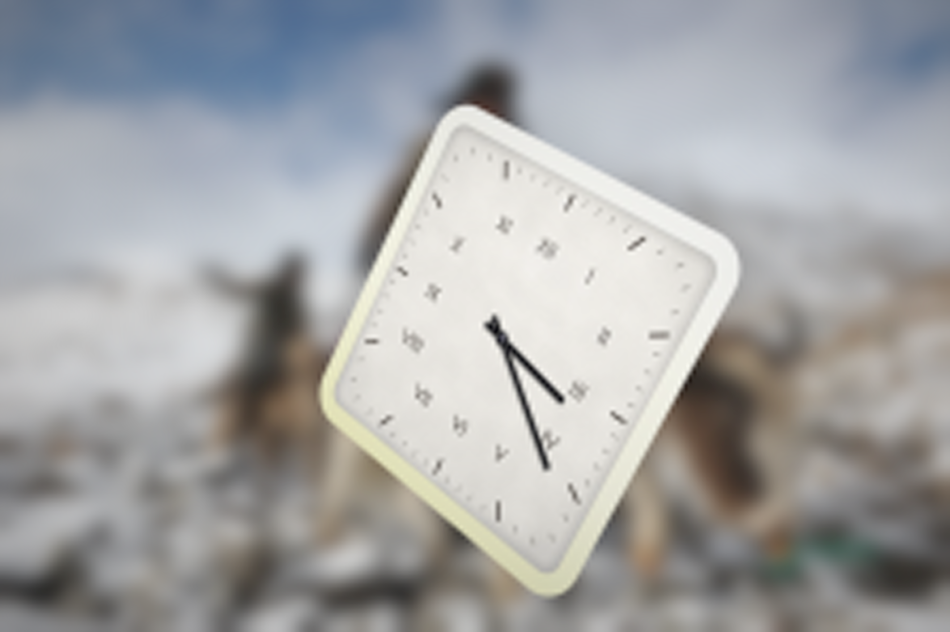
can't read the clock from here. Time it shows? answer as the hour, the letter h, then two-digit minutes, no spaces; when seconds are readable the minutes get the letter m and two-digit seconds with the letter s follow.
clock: 3h21
